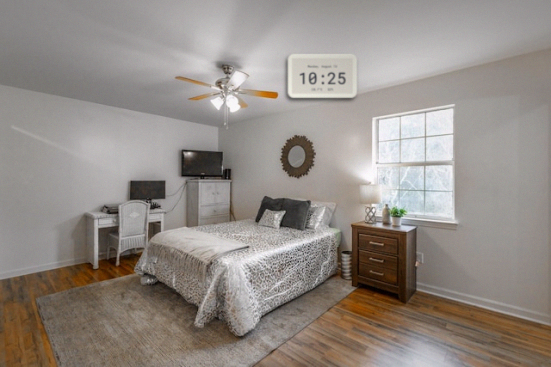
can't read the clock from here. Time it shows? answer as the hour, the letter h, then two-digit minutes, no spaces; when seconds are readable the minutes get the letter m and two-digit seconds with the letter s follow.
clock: 10h25
